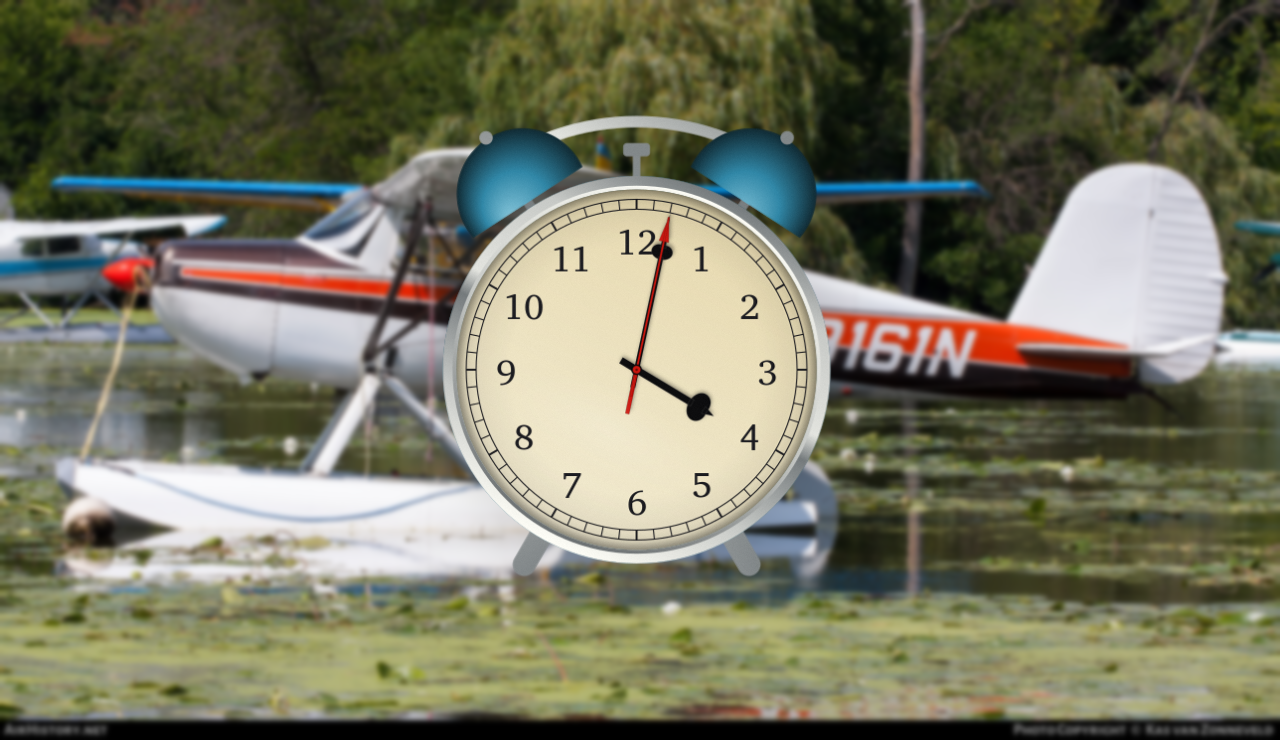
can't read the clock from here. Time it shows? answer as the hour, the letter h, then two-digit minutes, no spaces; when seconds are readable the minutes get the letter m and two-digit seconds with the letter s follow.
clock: 4h02m02s
